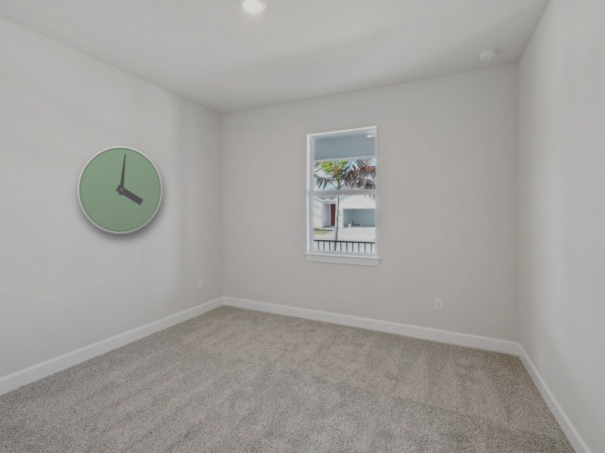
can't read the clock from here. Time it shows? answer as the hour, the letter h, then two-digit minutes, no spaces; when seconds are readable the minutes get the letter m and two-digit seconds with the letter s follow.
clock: 4h01
